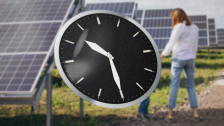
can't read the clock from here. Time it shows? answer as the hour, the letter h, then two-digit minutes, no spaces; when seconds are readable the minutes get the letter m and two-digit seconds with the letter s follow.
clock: 10h30
